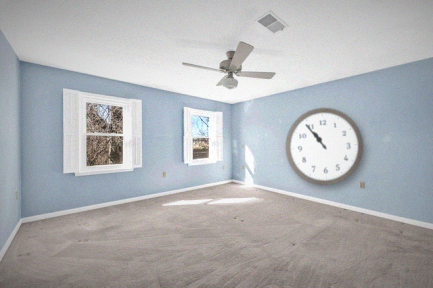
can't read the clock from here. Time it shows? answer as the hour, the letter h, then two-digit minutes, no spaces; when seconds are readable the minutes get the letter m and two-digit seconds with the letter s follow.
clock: 10h54
